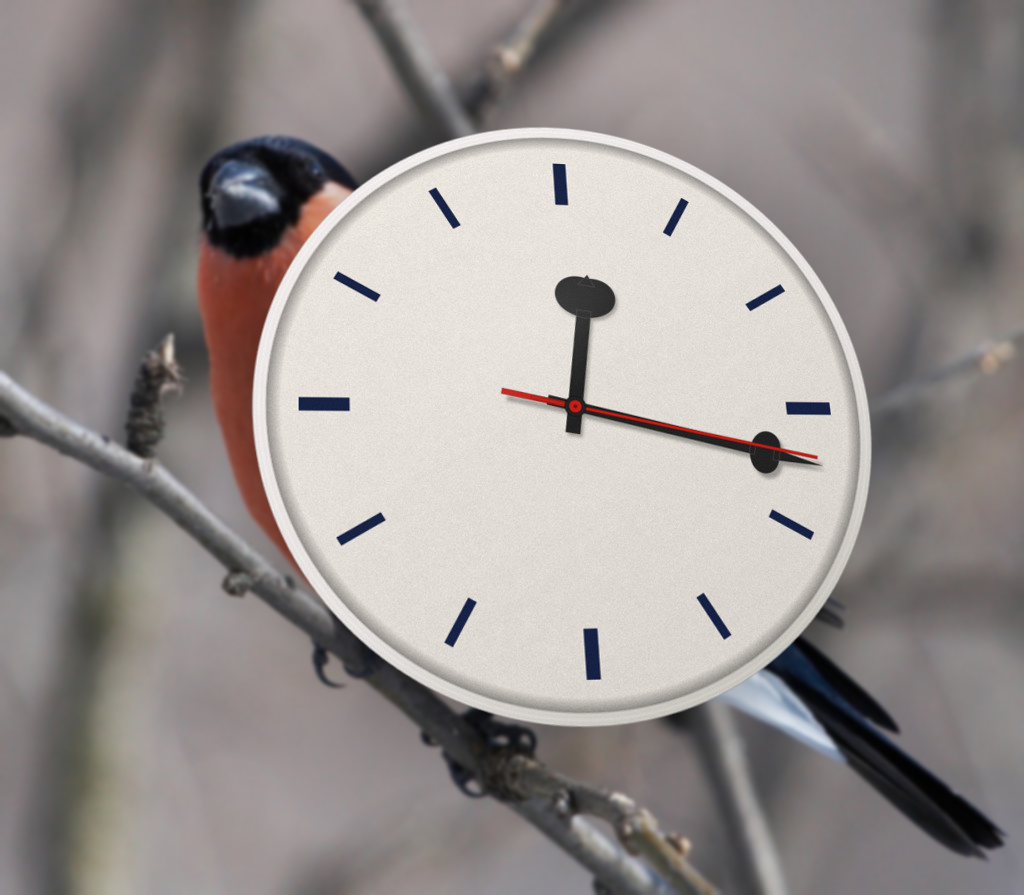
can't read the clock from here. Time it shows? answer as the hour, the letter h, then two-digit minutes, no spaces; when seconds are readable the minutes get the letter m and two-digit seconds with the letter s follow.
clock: 12h17m17s
